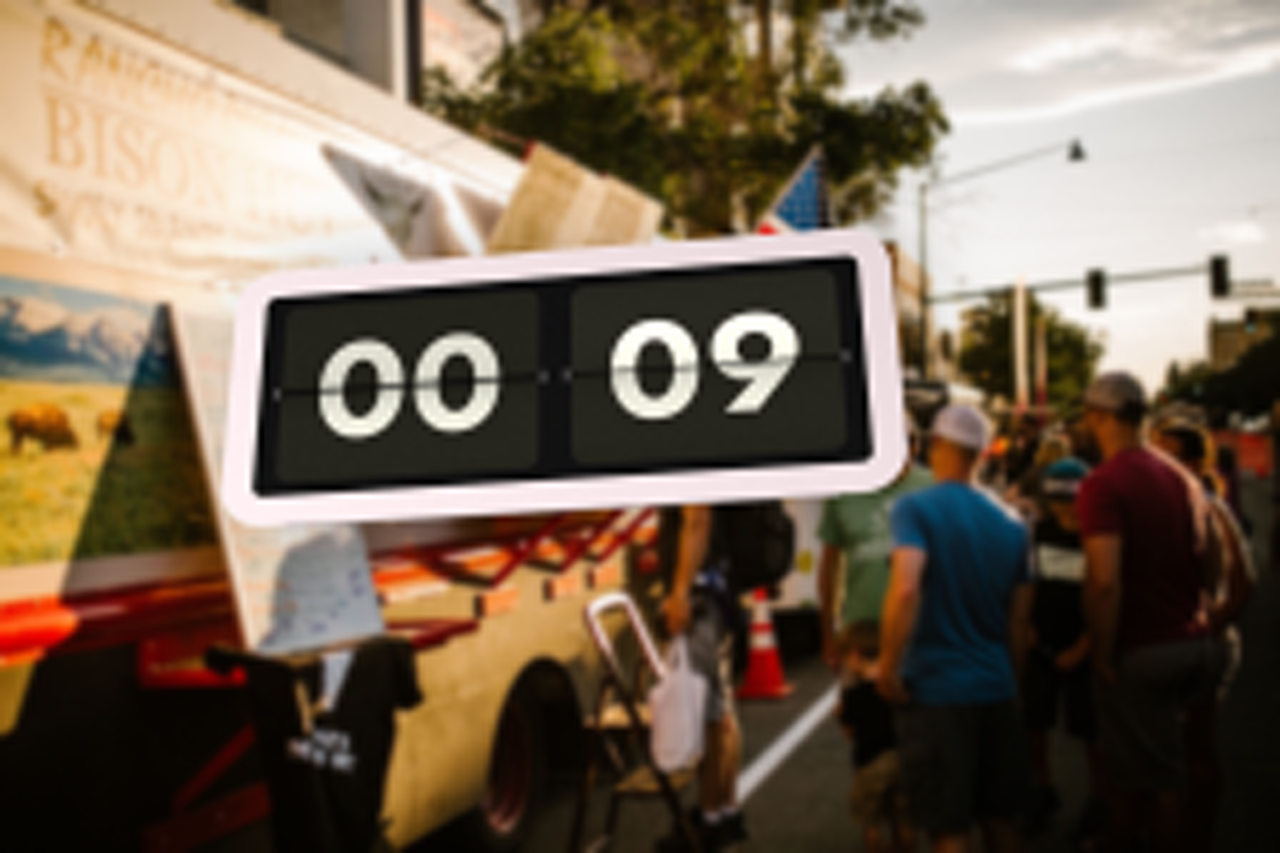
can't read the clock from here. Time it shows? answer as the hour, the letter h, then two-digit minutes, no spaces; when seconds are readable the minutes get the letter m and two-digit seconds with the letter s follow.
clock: 0h09
